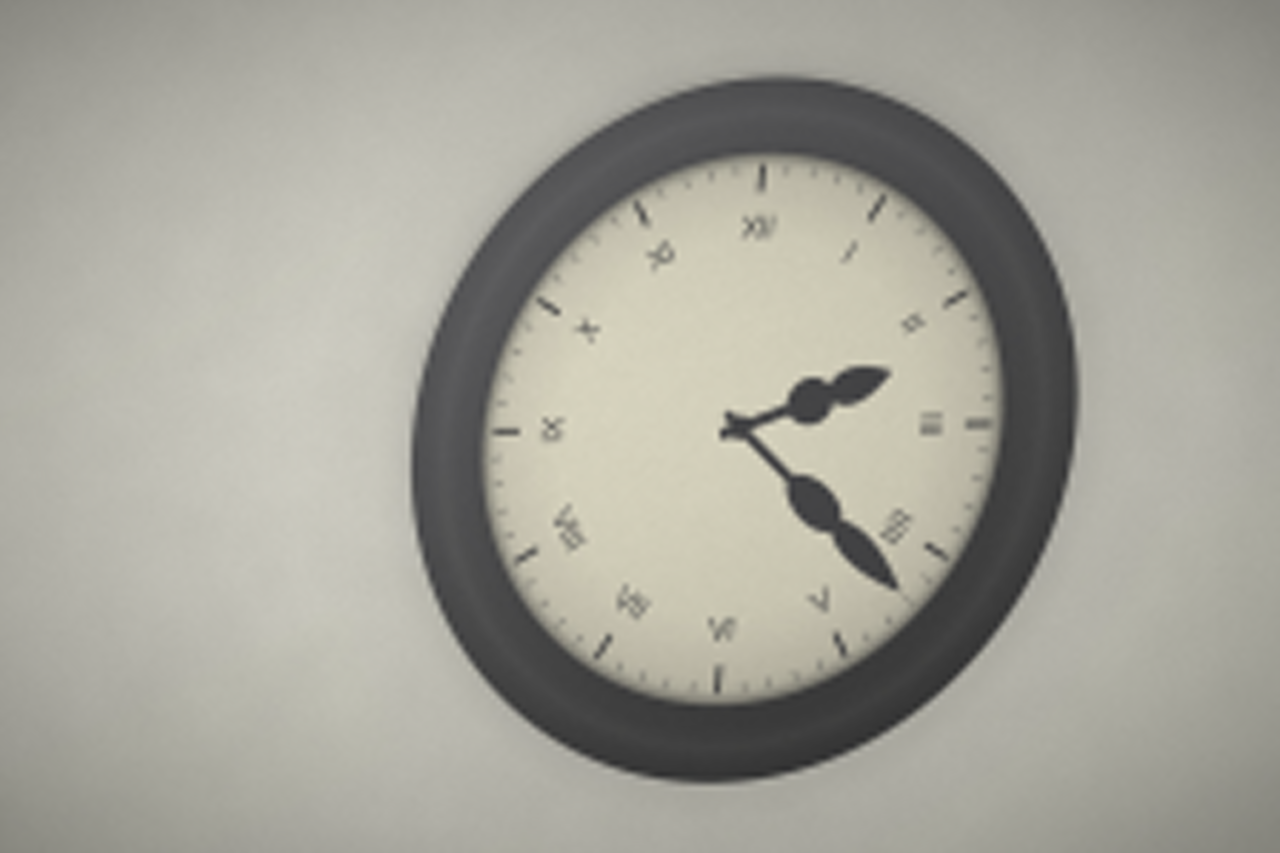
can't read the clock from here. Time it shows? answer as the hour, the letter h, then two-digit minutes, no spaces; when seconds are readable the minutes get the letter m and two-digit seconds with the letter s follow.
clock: 2h22
